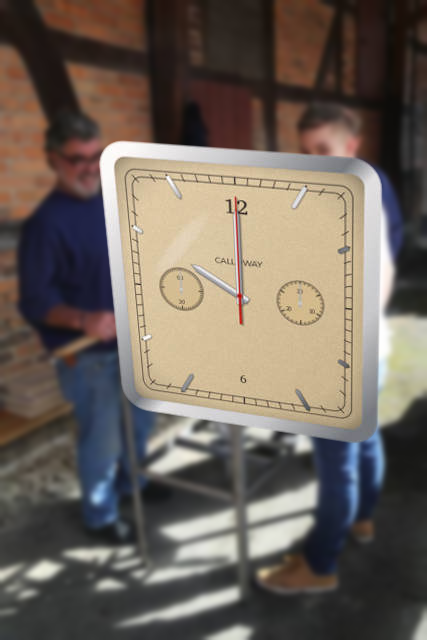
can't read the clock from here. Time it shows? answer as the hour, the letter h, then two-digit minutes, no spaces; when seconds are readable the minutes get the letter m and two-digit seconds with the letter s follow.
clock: 10h00
